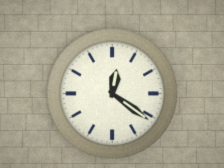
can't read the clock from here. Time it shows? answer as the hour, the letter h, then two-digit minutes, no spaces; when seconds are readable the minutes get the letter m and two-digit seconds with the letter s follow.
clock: 12h21
